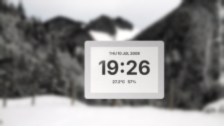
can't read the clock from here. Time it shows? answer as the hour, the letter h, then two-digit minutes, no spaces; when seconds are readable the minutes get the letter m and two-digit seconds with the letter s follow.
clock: 19h26
